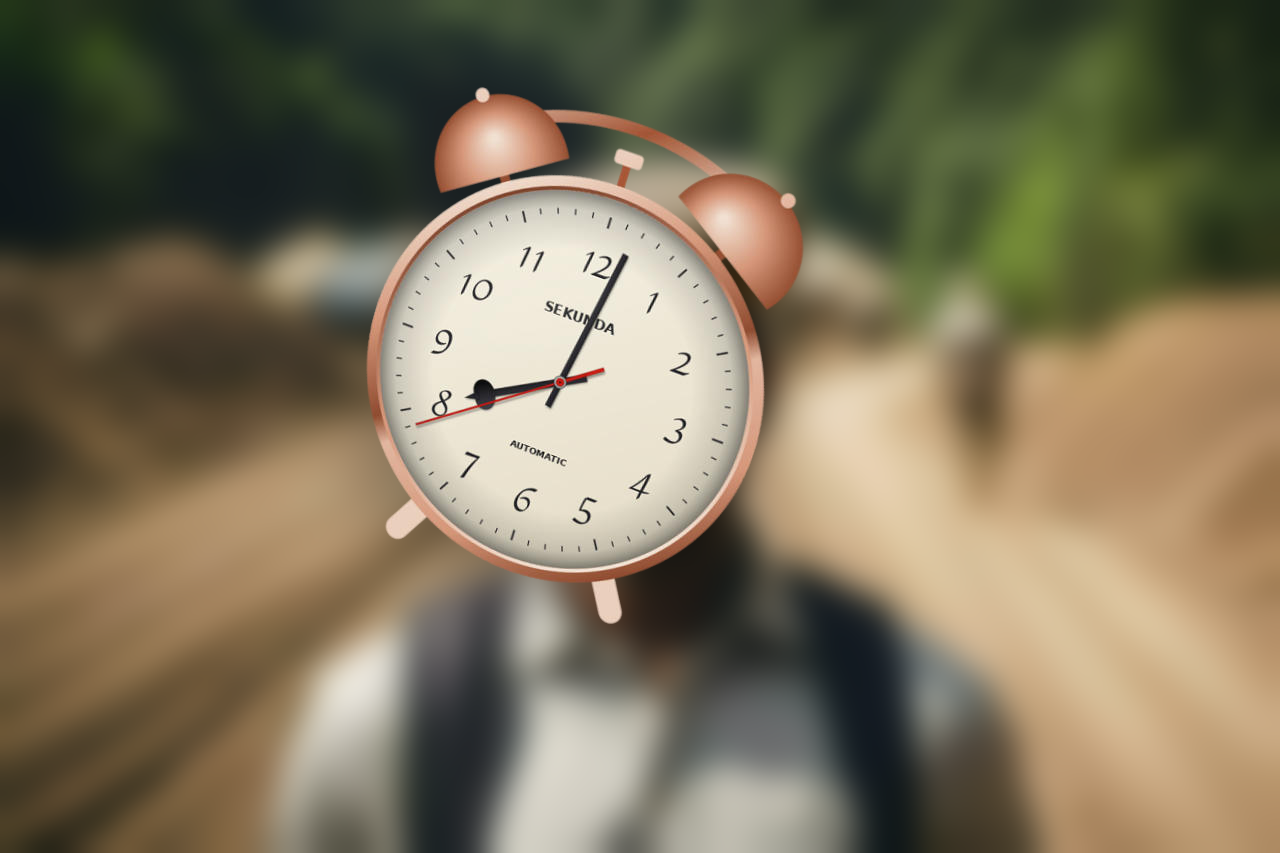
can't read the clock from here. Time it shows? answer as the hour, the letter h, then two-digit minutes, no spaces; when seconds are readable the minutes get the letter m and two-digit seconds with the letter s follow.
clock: 8h01m39s
